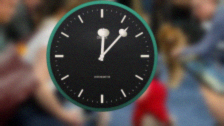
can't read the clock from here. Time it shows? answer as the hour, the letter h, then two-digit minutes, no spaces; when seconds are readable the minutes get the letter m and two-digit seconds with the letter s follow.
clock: 12h07
